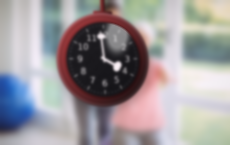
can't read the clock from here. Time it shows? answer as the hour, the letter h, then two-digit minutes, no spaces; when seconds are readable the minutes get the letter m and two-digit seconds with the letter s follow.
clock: 3h59
